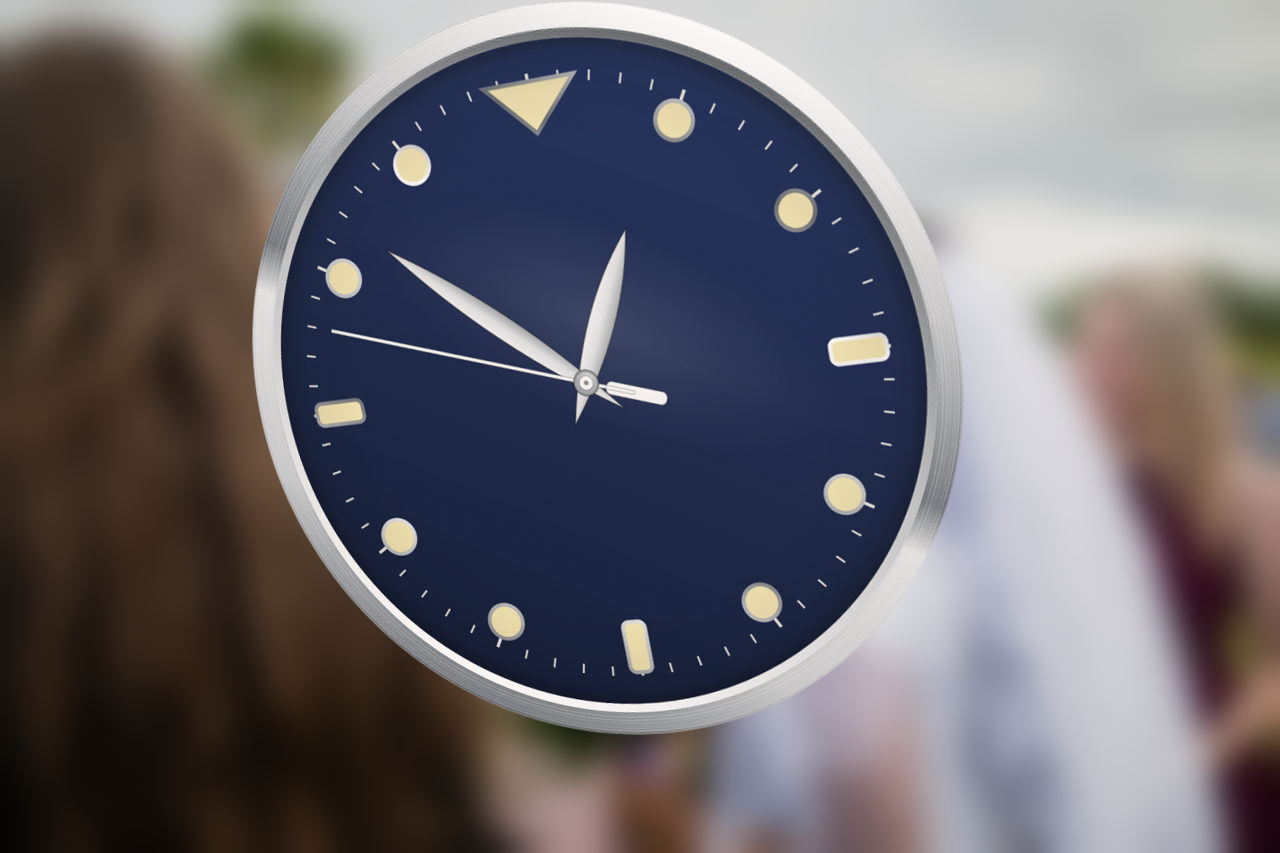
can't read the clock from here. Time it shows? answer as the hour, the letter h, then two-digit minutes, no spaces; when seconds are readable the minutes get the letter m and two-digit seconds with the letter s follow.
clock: 12h51m48s
